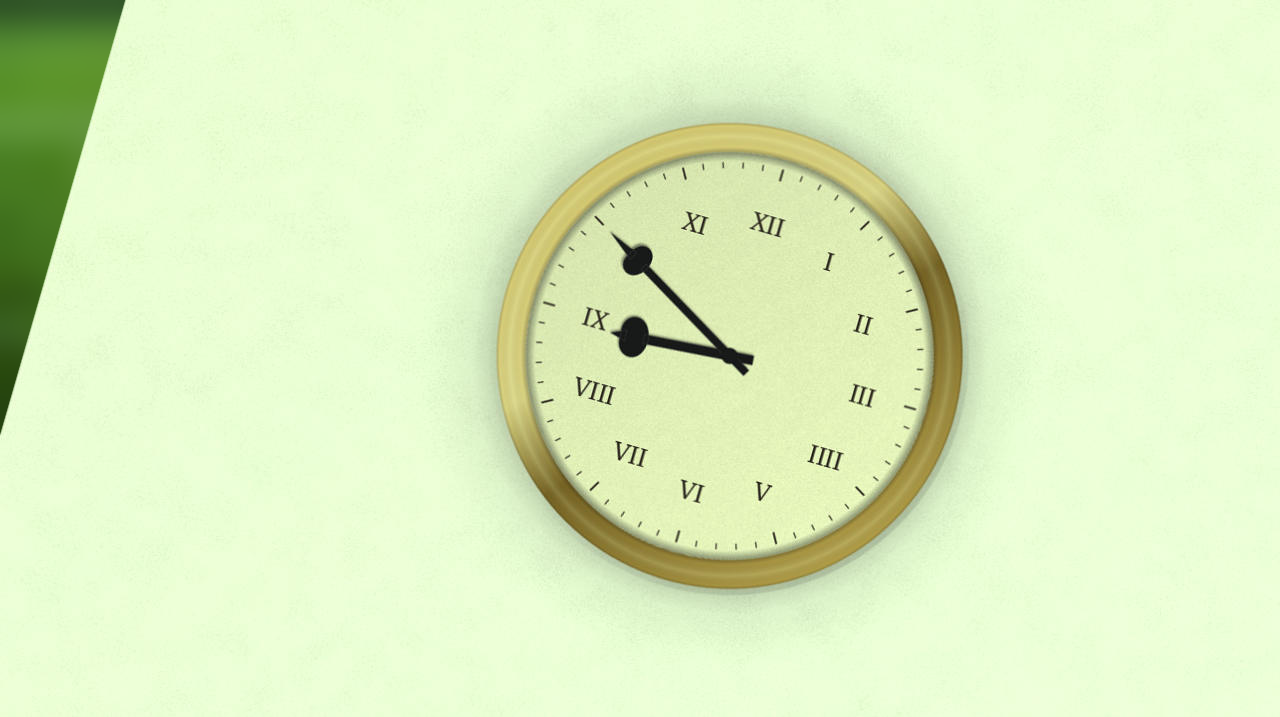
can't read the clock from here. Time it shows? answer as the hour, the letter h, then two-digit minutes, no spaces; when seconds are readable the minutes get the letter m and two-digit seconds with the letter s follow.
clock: 8h50
